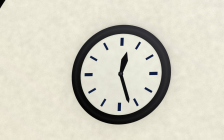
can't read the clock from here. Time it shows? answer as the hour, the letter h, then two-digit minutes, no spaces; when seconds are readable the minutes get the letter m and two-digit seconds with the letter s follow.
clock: 12h27
